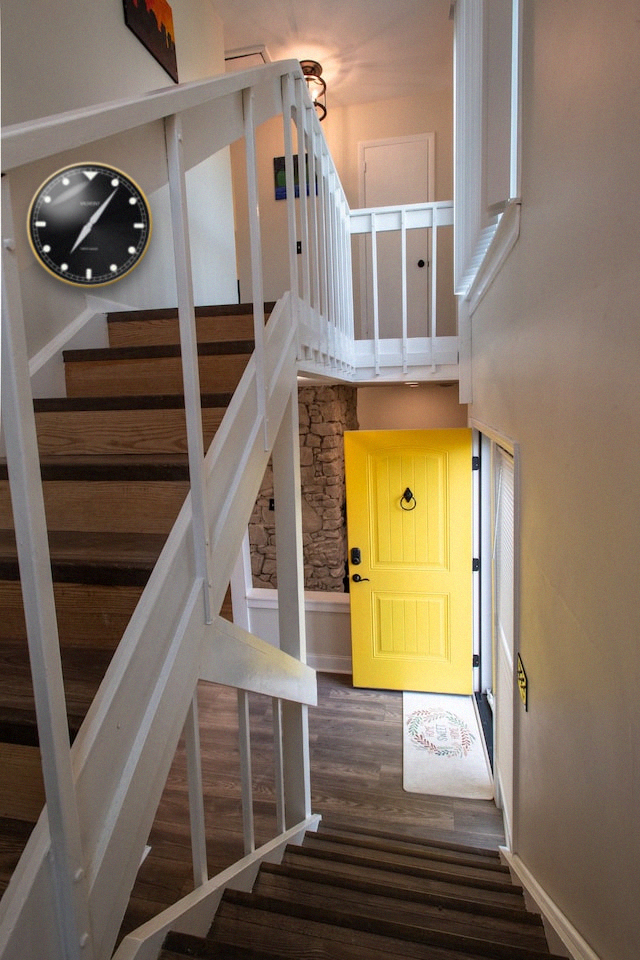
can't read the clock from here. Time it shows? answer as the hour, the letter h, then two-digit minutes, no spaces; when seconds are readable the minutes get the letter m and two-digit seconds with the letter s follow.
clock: 7h06
